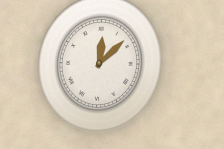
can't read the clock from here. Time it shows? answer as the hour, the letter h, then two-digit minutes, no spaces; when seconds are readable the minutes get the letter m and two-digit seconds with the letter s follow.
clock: 12h08
